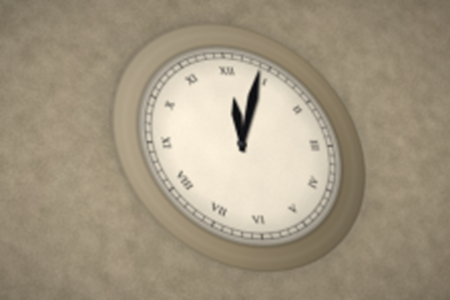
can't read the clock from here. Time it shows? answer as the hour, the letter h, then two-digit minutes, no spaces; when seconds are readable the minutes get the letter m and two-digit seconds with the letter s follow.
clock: 12h04
